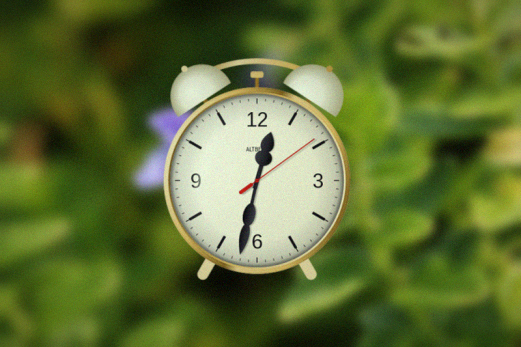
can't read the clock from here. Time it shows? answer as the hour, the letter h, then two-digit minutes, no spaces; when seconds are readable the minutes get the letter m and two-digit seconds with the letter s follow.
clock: 12h32m09s
